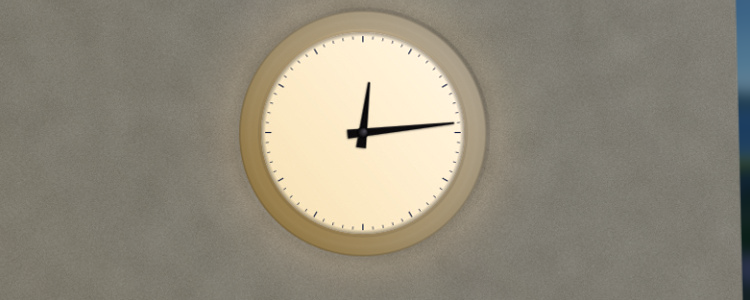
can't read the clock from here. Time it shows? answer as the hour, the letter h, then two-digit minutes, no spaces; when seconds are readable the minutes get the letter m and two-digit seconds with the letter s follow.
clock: 12h14
